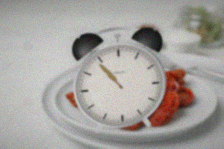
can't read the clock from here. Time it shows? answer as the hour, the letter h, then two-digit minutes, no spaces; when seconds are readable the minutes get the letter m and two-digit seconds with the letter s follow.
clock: 10h54
